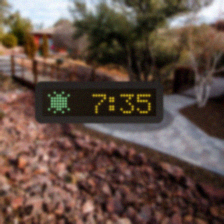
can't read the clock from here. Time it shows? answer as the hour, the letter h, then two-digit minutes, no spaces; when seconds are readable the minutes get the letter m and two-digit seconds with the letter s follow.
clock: 7h35
